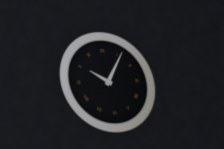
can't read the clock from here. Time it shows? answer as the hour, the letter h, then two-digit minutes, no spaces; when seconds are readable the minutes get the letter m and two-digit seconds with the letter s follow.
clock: 10h06
